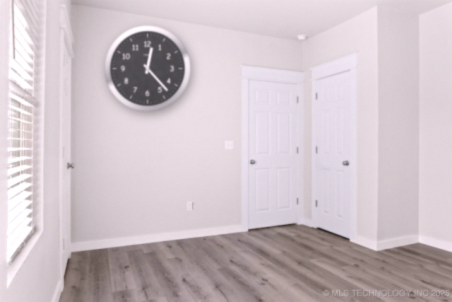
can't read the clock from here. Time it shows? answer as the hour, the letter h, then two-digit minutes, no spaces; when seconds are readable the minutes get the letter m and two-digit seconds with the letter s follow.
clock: 12h23
